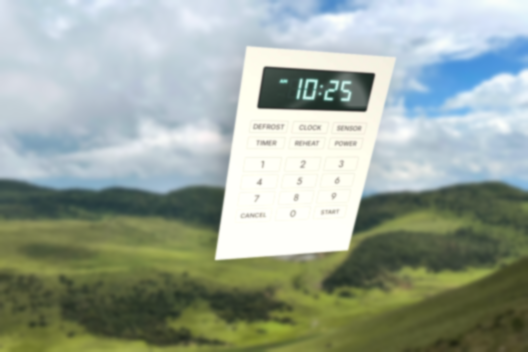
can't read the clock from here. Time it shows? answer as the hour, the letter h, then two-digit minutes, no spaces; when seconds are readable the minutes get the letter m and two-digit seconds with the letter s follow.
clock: 10h25
